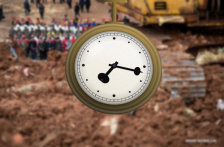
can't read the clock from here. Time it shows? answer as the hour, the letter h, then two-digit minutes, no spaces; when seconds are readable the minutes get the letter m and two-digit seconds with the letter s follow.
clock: 7h17
